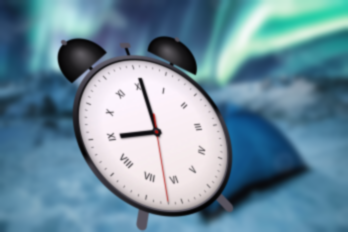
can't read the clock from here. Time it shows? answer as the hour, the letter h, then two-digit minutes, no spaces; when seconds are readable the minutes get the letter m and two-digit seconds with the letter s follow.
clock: 9h00m32s
